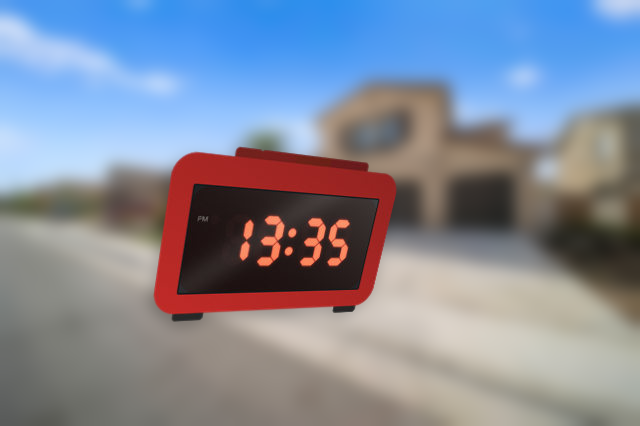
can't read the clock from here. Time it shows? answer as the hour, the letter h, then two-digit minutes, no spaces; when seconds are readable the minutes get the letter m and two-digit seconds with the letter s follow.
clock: 13h35
